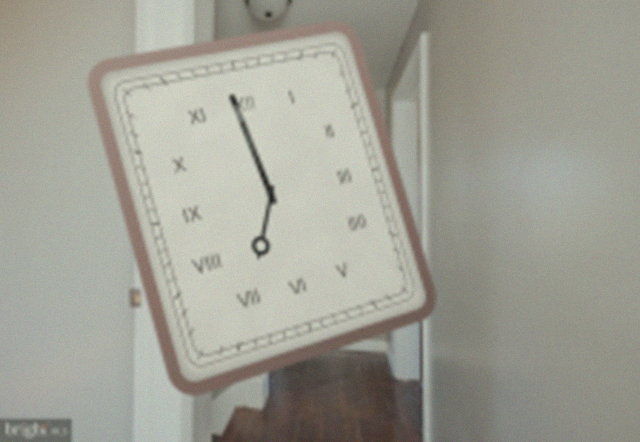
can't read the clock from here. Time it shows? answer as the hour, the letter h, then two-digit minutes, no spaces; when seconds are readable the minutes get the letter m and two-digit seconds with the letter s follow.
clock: 6h59
